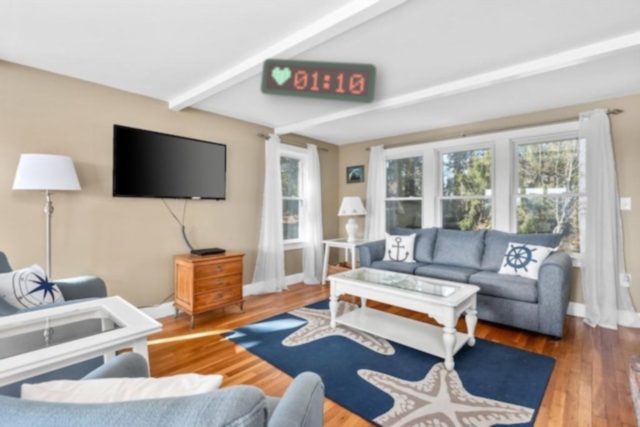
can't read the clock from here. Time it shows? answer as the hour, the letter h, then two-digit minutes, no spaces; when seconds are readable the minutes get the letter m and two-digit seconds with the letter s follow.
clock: 1h10
